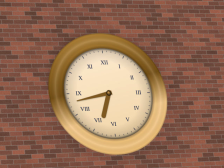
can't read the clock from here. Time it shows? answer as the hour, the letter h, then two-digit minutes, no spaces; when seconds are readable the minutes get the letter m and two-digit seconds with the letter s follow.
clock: 6h43
